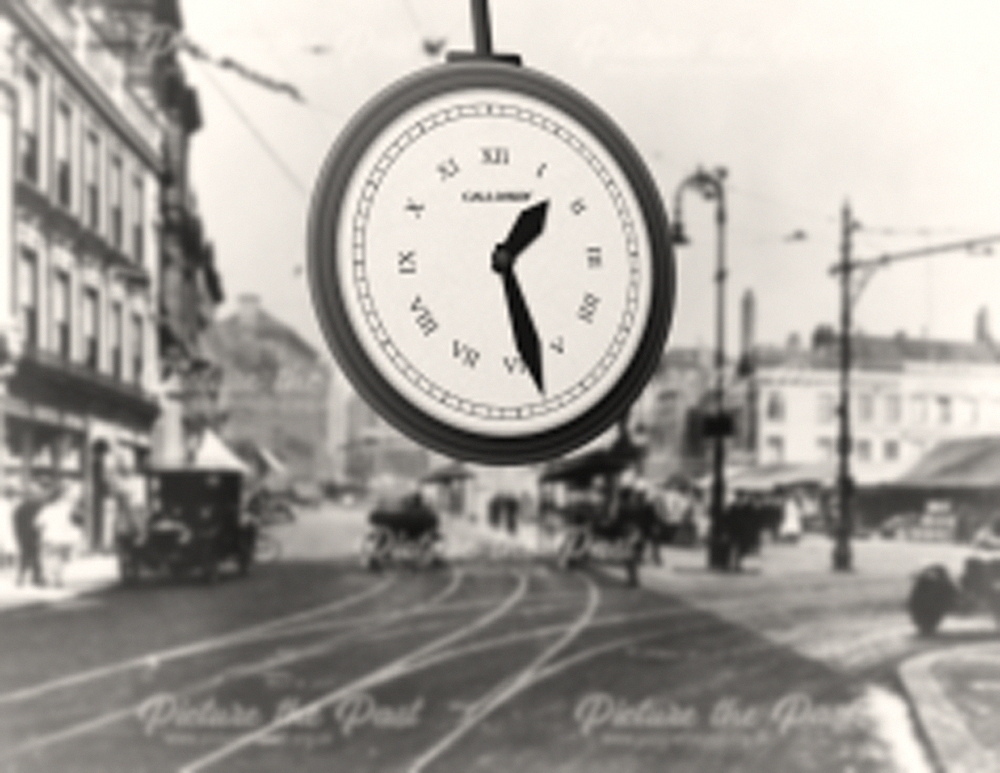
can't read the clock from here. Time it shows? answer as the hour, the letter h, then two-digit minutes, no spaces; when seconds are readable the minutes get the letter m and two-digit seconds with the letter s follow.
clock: 1h28
